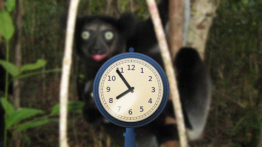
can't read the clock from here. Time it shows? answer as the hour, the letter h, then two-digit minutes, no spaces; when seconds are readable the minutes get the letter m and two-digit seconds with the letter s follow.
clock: 7h54
